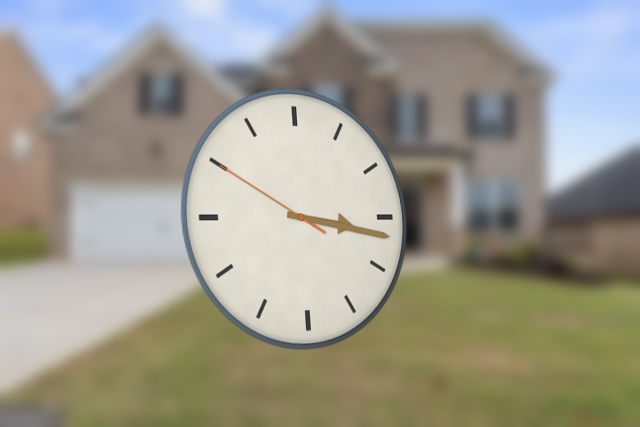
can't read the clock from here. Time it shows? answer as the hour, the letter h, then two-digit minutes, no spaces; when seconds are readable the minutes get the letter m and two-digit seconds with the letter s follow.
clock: 3h16m50s
